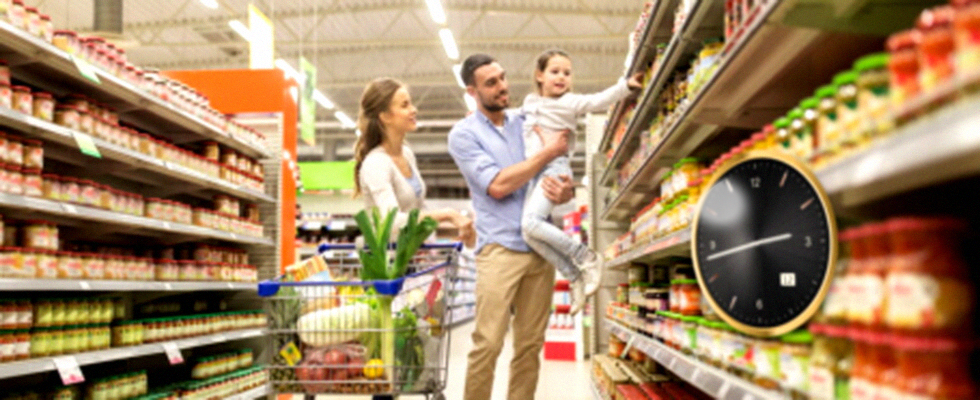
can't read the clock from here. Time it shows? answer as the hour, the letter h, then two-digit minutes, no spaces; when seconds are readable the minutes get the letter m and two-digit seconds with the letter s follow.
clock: 2h43
